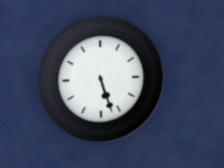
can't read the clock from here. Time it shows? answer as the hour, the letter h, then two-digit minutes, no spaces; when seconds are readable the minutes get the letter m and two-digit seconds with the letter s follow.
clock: 5h27
